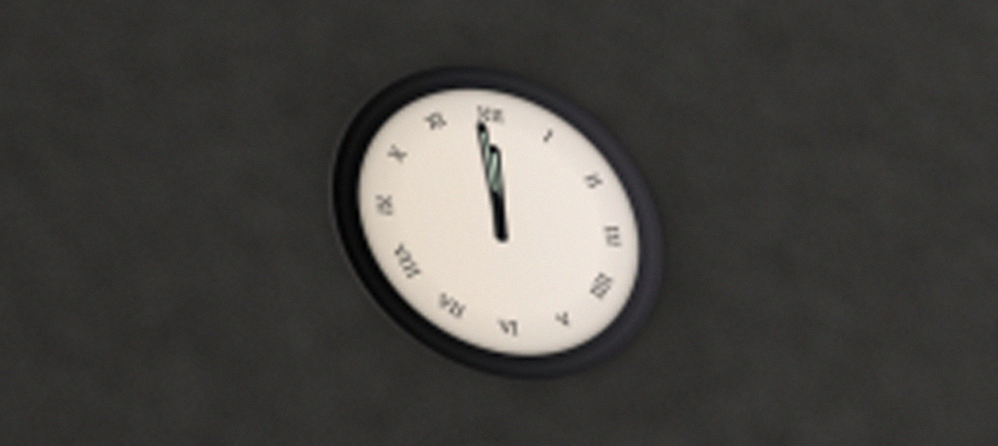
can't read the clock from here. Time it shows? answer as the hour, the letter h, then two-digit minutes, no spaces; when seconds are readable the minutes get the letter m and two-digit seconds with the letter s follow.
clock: 11h59
